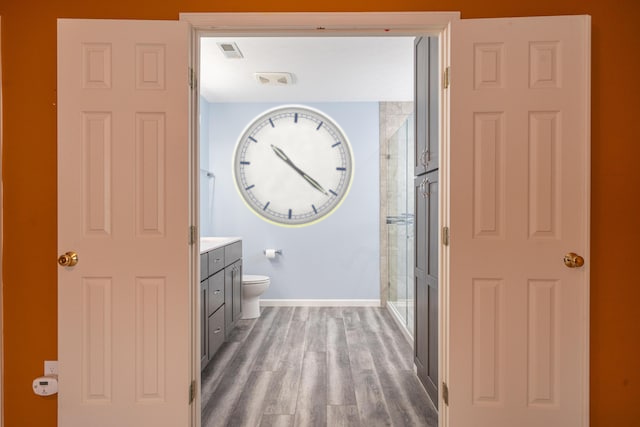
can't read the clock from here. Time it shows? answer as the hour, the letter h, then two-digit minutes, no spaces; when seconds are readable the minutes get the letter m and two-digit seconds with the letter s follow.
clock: 10h21
